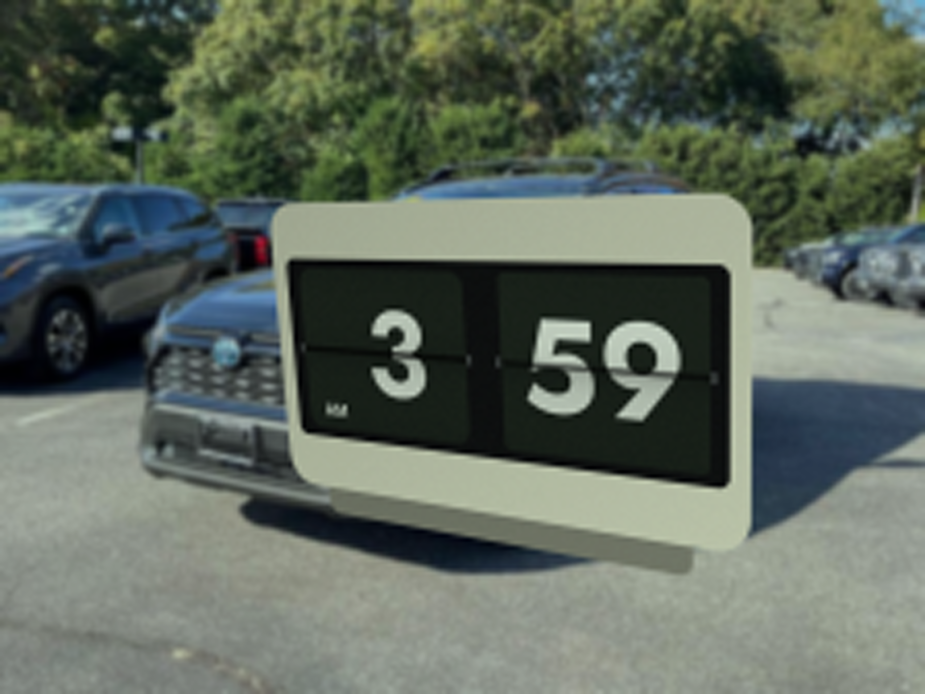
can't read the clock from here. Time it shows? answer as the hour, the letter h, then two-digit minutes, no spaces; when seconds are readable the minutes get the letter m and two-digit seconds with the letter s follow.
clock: 3h59
